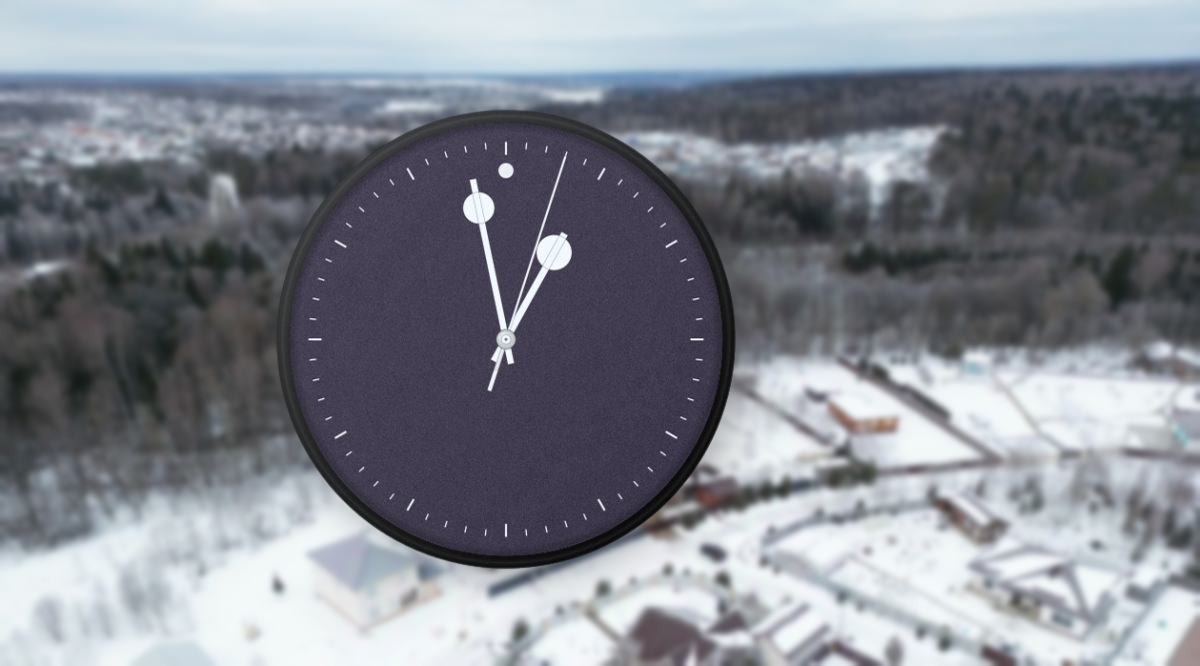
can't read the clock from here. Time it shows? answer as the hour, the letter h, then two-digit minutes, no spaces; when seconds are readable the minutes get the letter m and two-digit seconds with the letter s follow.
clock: 12h58m03s
